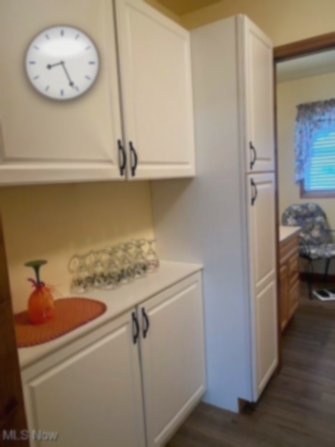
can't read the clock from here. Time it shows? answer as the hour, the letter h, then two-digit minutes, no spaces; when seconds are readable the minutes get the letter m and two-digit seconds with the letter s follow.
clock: 8h26
